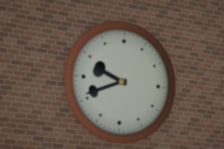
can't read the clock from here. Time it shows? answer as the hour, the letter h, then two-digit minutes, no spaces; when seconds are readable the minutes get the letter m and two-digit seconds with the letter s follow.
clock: 9h41
